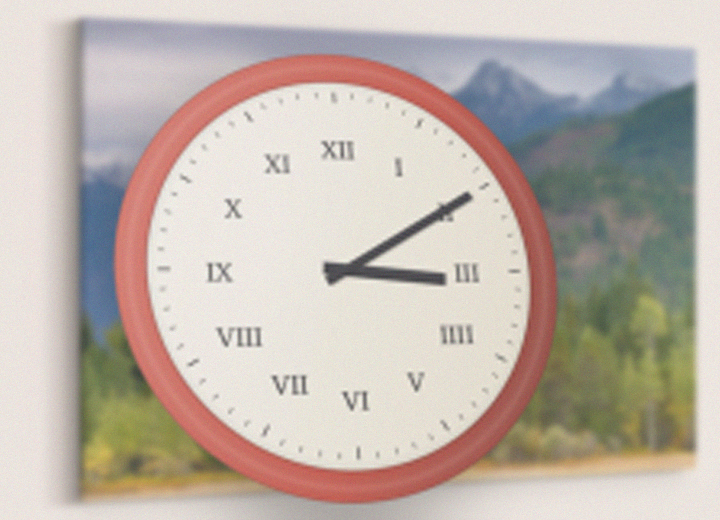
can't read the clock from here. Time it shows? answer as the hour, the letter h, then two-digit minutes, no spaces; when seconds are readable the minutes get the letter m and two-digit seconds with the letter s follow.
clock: 3h10
